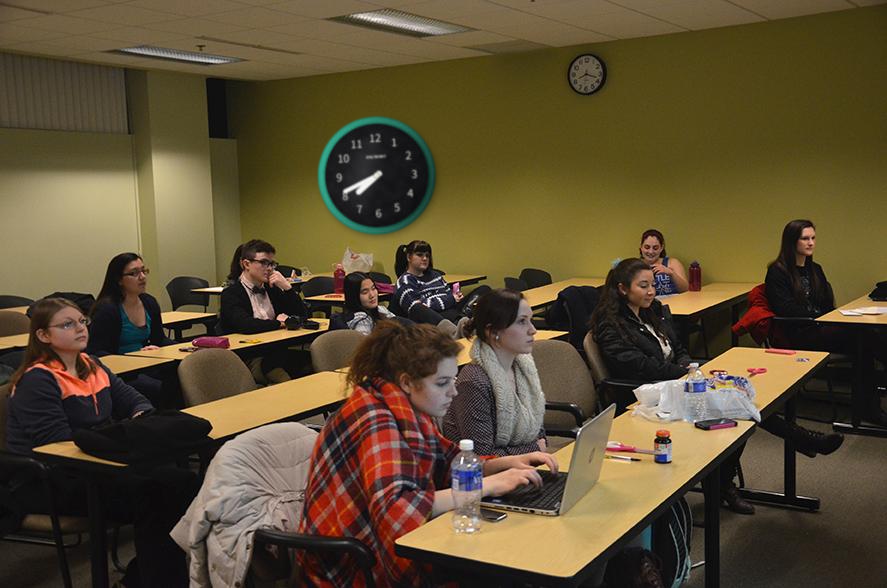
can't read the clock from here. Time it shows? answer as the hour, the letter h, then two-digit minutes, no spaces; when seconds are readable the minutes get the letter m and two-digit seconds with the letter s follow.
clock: 7h41
